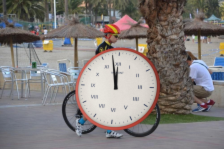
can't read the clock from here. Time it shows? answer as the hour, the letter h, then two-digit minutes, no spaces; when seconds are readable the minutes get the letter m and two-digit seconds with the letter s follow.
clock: 11h58
